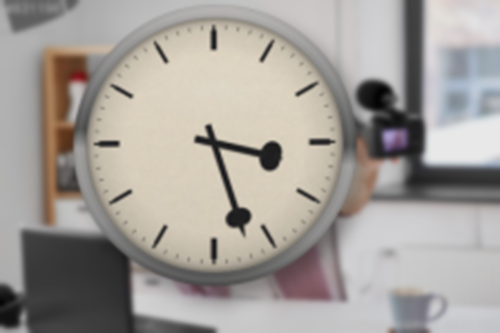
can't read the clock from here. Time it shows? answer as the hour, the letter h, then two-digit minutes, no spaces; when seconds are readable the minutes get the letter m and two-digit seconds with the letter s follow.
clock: 3h27
